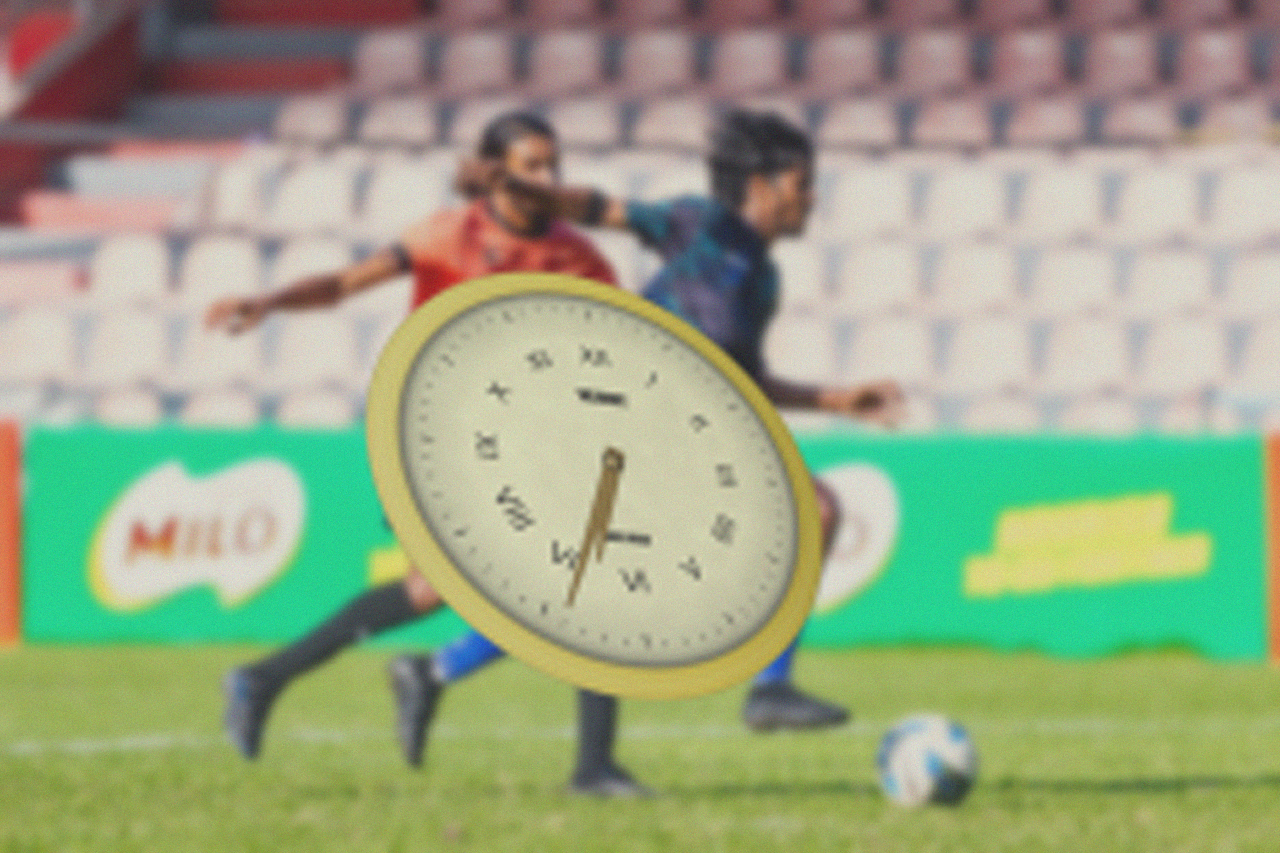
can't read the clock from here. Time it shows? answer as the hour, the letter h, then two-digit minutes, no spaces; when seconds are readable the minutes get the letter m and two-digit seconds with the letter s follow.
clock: 6h34
